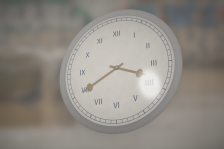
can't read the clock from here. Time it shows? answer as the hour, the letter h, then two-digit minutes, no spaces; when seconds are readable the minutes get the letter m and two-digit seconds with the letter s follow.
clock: 3h40
